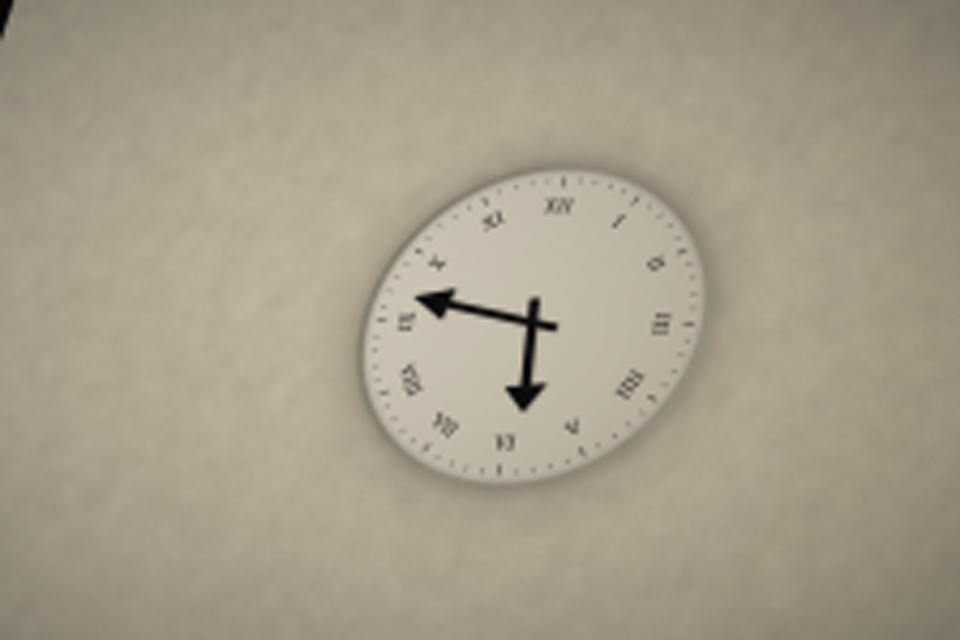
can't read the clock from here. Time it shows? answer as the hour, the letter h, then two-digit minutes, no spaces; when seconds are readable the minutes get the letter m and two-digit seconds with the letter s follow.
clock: 5h47
